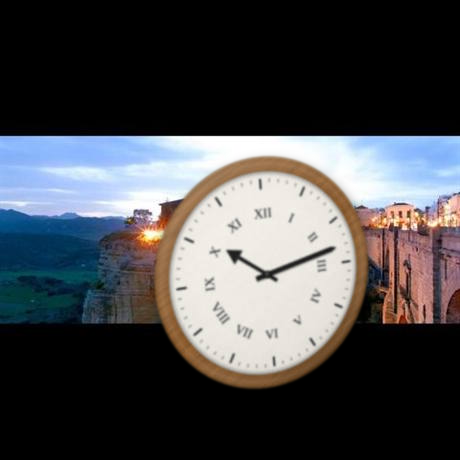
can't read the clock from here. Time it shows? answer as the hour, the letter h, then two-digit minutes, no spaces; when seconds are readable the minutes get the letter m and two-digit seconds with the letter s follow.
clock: 10h13
